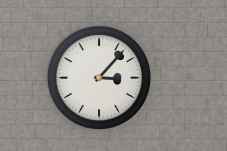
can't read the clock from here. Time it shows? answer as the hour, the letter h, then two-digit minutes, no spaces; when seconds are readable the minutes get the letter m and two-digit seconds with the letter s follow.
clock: 3h07
